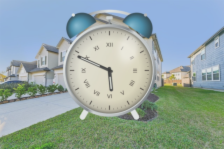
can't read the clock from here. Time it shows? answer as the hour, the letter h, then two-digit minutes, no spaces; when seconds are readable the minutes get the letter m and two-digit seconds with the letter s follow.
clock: 5h49
